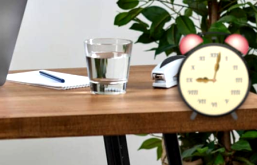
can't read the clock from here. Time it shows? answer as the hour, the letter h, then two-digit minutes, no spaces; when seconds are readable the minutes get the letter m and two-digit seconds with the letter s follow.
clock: 9h02
